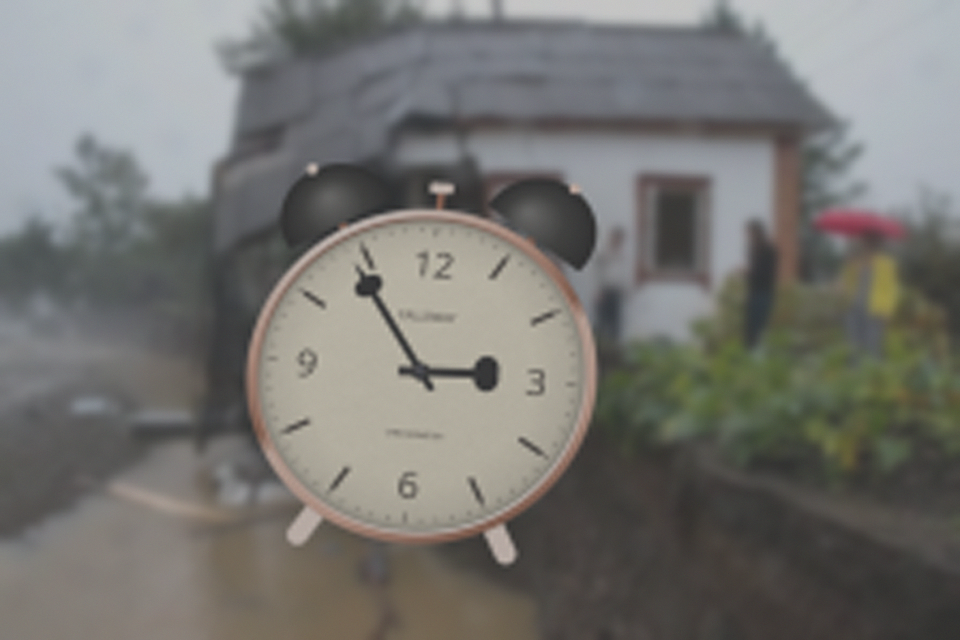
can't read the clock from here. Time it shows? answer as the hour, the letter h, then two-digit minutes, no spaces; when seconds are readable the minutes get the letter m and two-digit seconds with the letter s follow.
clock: 2h54
